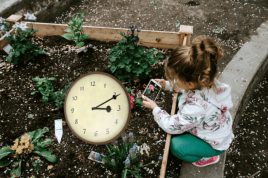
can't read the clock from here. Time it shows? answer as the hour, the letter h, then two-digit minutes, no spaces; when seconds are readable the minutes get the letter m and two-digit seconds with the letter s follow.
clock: 3h11
